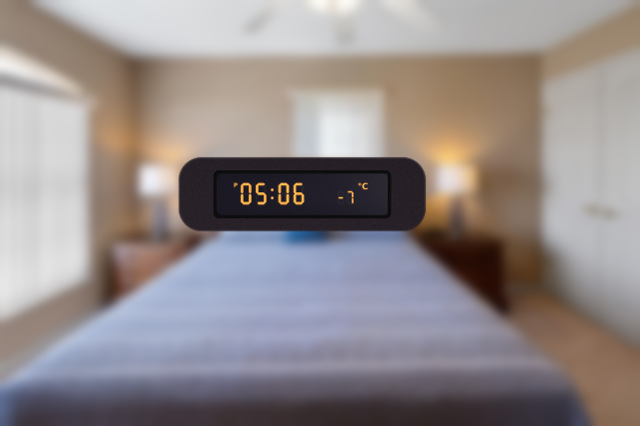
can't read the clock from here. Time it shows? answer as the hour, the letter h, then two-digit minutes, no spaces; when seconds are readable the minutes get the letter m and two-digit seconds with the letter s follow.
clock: 5h06
